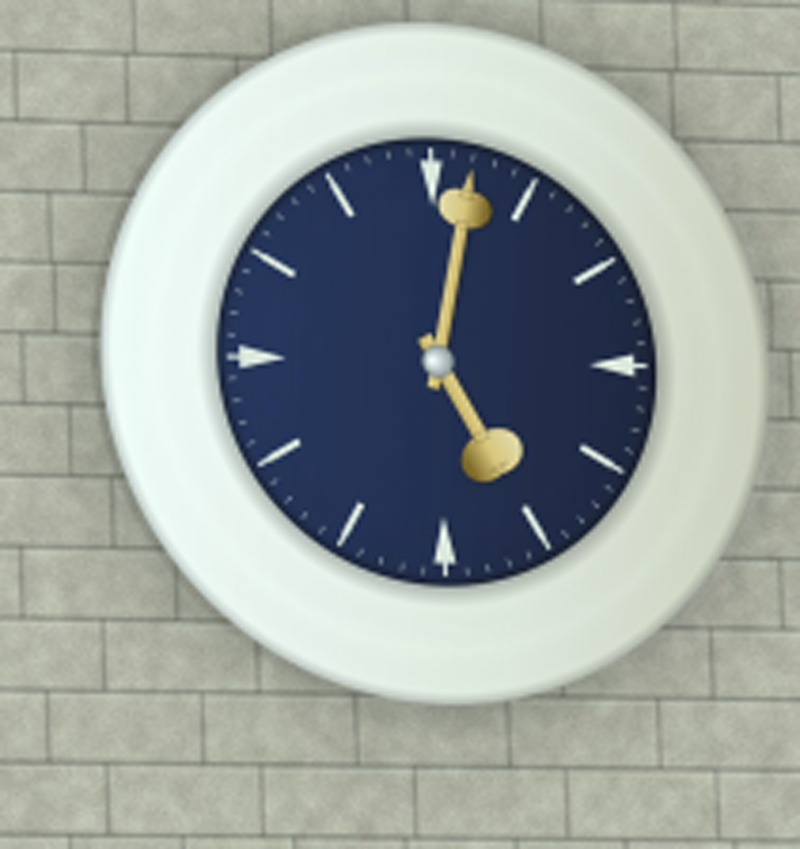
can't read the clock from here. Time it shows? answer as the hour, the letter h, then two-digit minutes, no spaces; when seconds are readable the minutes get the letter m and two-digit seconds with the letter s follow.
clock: 5h02
